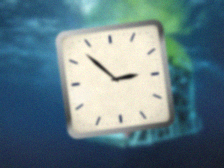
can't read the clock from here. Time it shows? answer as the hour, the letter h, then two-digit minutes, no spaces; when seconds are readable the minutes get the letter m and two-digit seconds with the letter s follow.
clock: 2h53
